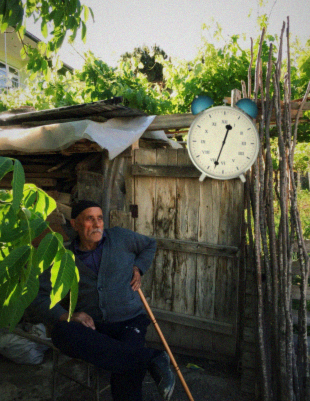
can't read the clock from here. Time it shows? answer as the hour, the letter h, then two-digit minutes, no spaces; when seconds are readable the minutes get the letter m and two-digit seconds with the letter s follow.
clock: 12h33
